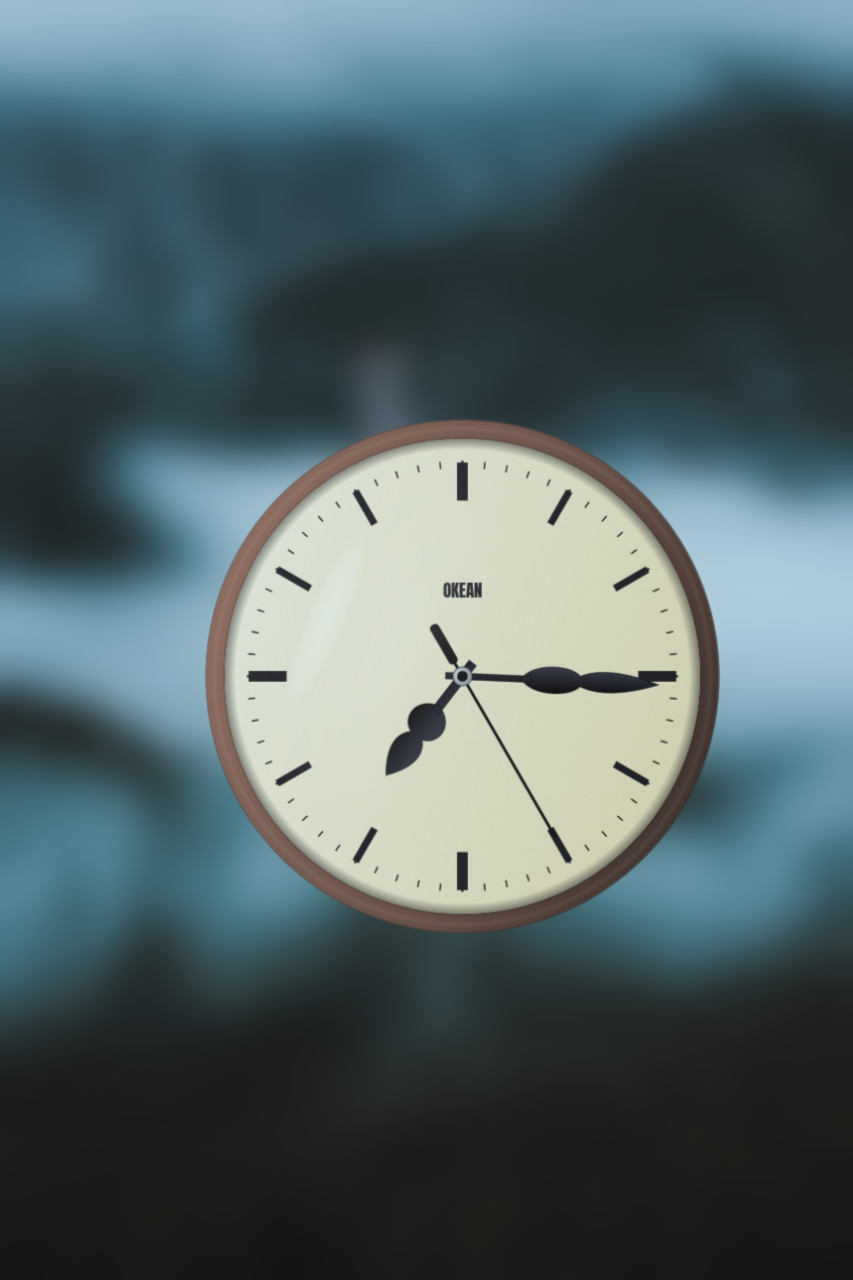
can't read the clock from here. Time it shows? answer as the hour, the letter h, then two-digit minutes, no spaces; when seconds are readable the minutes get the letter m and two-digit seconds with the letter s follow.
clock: 7h15m25s
